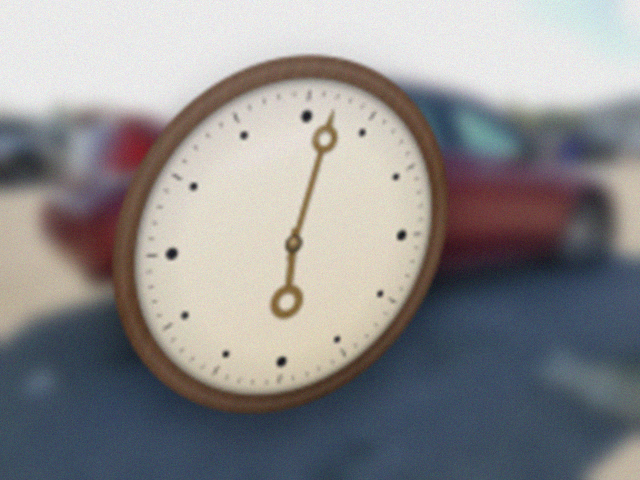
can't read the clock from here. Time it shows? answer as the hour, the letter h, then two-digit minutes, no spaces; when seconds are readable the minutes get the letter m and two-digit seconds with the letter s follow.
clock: 6h02
